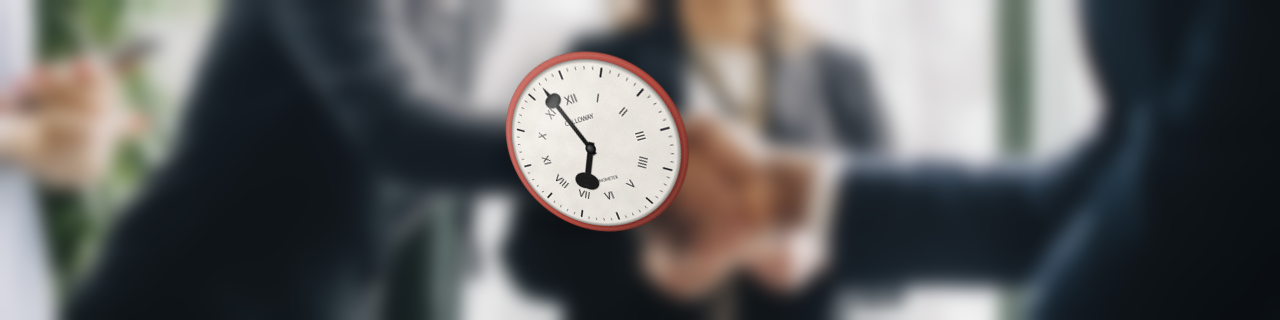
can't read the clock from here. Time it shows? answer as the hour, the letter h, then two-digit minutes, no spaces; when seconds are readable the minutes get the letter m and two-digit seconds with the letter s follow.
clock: 6h57
